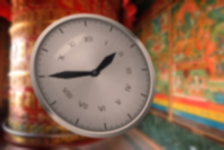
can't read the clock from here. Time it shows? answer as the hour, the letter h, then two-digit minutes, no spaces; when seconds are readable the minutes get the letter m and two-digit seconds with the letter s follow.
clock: 1h45
